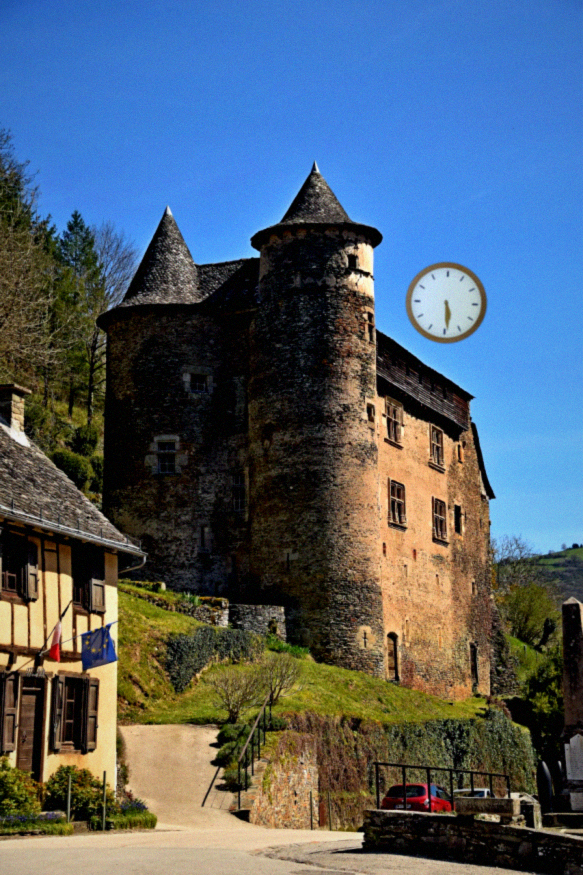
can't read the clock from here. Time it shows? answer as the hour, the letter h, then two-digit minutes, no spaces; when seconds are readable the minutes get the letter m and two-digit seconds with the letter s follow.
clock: 5h29
